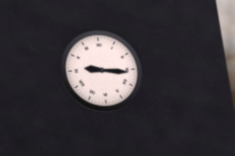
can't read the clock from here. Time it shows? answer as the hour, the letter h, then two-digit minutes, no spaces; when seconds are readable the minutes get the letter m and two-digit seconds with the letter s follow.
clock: 9h16
